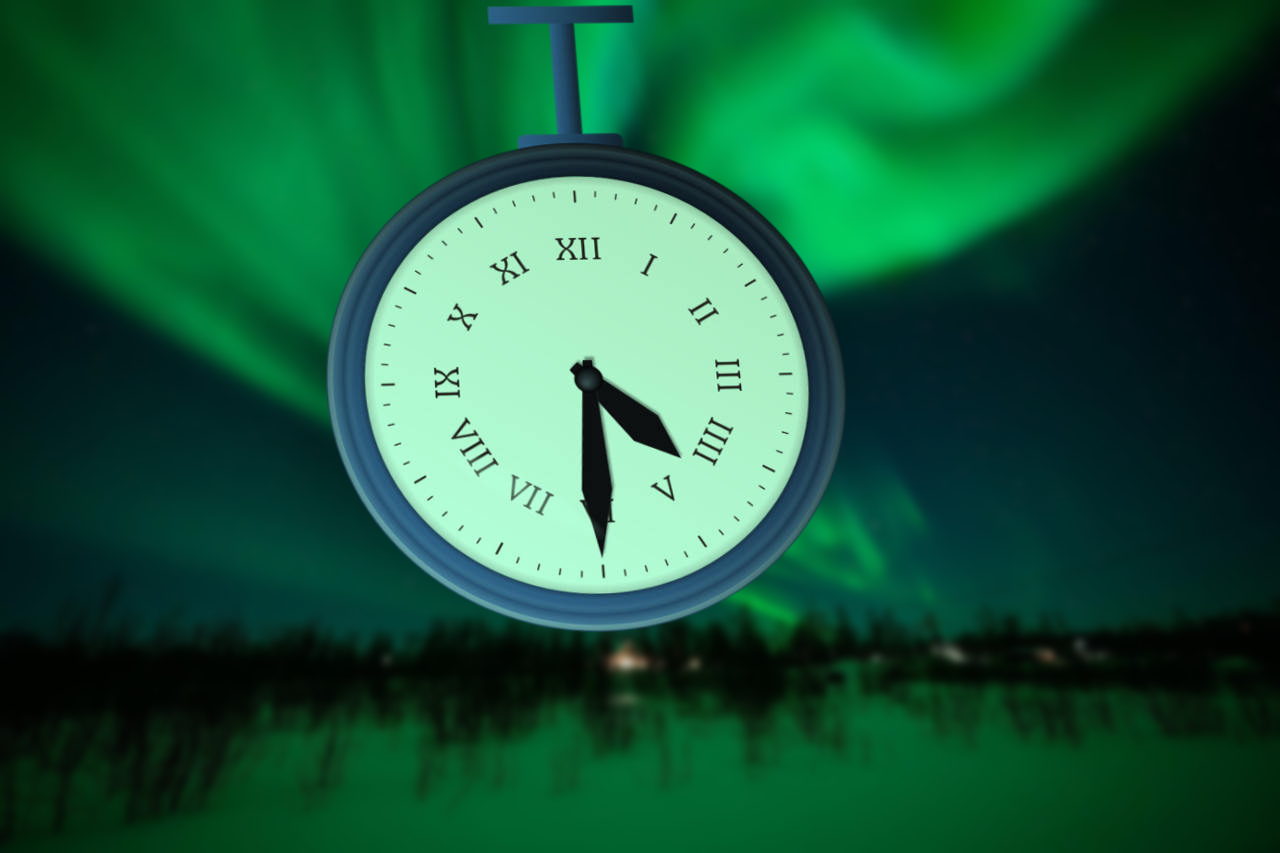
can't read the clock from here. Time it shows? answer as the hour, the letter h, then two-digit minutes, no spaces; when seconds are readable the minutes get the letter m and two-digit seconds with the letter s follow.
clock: 4h30
